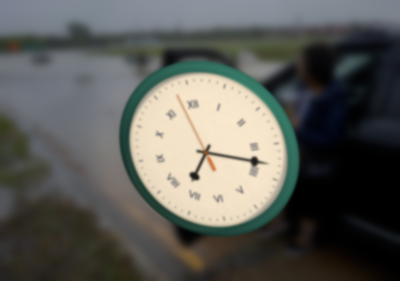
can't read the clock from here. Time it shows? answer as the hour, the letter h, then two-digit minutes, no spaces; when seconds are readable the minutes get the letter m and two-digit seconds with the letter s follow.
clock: 7h17m58s
